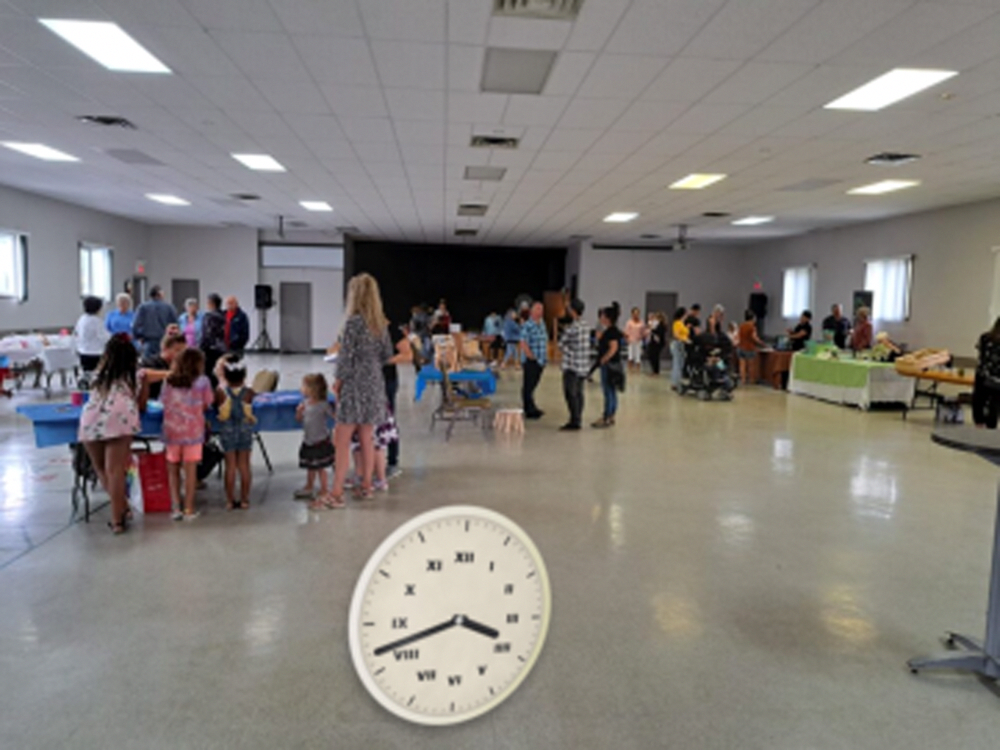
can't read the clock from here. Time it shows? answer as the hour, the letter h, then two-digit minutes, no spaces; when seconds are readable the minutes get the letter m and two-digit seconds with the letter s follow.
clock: 3h42
